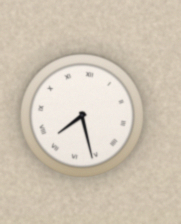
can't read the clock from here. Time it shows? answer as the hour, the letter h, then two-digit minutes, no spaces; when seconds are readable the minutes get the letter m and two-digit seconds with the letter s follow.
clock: 7h26
